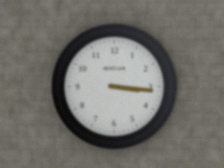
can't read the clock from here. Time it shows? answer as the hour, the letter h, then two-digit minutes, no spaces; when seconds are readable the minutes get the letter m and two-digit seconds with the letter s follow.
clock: 3h16
